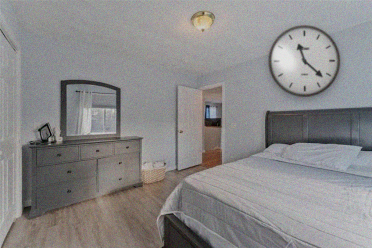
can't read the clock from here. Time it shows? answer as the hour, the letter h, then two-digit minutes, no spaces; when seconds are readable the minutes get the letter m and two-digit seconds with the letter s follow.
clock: 11h22
